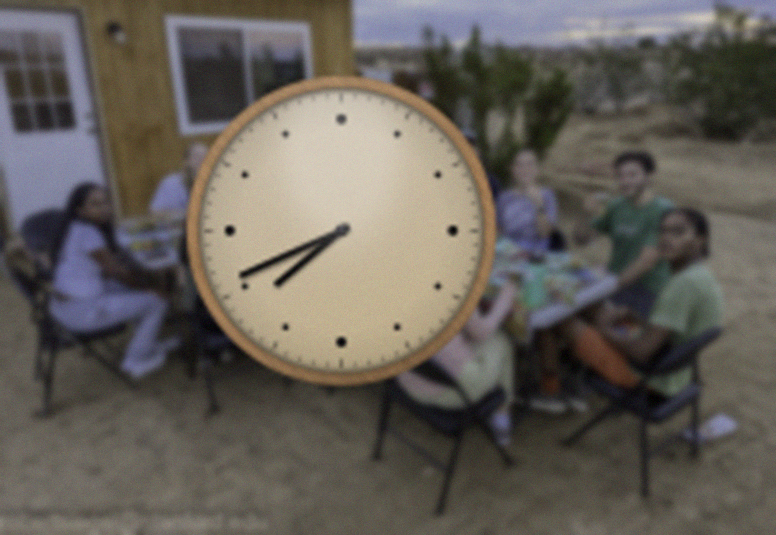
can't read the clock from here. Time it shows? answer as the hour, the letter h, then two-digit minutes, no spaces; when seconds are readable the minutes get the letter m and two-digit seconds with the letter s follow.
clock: 7h41
